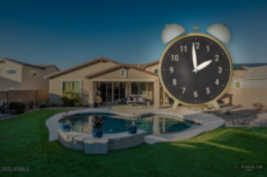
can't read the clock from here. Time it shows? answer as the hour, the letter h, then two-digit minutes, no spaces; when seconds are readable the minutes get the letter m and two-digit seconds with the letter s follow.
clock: 1h59
